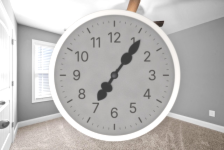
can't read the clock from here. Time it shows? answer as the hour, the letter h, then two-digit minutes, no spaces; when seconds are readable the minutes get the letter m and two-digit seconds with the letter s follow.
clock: 7h06
